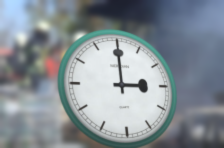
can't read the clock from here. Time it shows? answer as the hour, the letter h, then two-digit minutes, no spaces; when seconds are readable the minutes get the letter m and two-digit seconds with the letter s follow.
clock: 3h00
